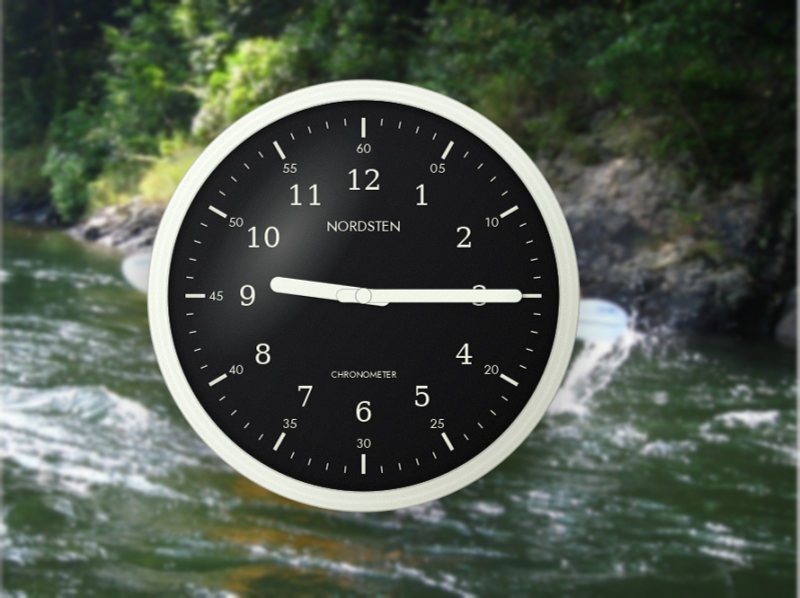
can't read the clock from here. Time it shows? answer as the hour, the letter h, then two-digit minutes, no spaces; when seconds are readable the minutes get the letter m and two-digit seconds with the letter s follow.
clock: 9h15
